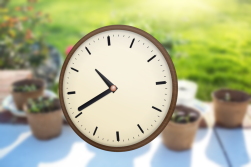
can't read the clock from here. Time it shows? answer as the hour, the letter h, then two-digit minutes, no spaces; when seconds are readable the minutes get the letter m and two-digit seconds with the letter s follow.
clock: 10h41
